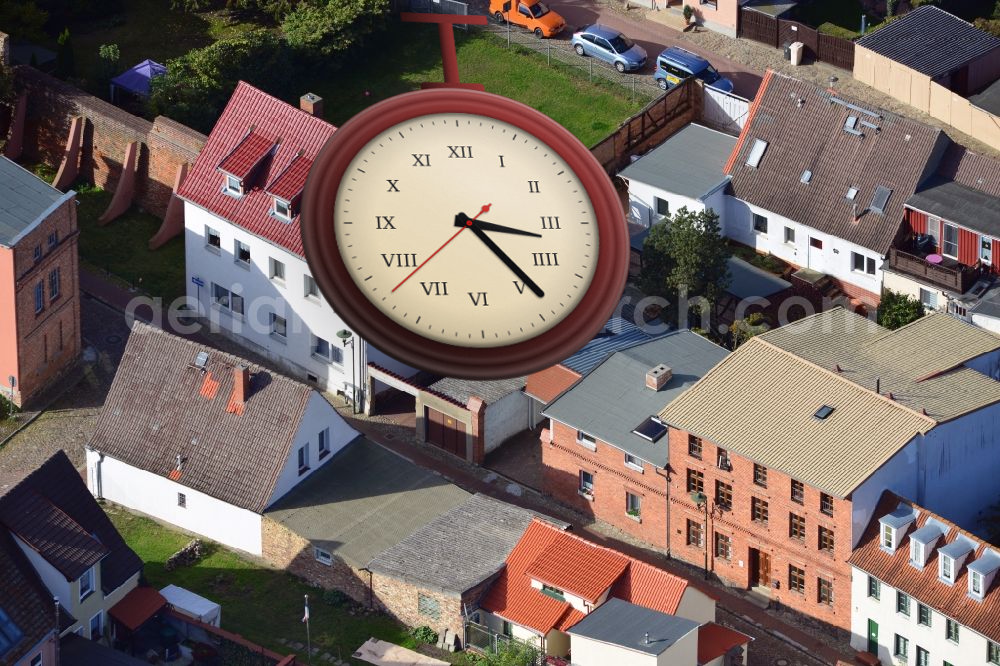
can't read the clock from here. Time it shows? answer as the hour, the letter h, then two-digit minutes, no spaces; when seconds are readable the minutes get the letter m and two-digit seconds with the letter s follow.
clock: 3h23m38s
